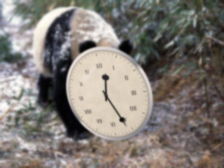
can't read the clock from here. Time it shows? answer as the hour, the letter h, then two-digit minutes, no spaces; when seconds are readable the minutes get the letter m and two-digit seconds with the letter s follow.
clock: 12h26
